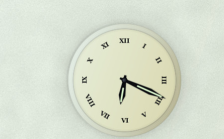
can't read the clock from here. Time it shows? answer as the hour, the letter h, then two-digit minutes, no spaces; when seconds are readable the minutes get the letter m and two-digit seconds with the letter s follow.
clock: 6h19
